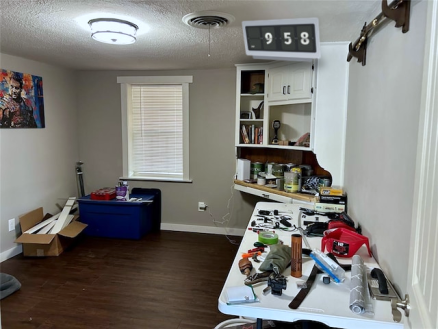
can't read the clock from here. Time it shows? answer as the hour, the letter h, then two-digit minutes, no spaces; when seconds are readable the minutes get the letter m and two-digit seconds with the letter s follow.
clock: 9h58
